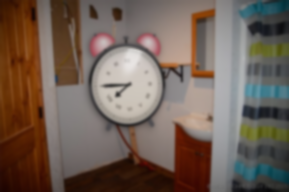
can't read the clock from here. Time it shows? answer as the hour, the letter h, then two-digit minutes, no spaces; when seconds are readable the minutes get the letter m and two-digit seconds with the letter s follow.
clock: 7h45
